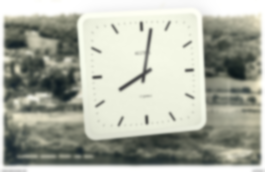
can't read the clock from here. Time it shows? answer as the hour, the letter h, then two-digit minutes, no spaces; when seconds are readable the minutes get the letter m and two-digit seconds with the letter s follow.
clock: 8h02
